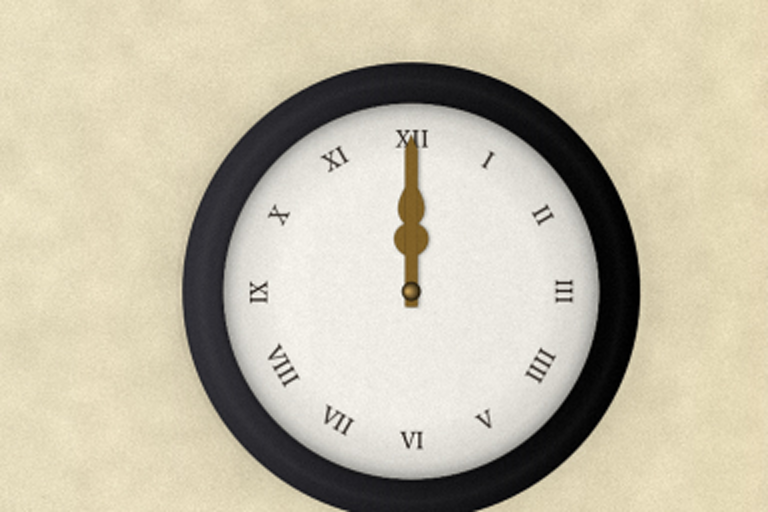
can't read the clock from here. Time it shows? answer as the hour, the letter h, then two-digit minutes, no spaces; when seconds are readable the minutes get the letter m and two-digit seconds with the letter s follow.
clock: 12h00
